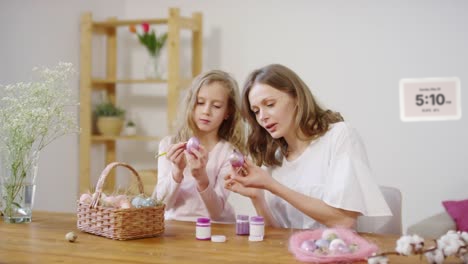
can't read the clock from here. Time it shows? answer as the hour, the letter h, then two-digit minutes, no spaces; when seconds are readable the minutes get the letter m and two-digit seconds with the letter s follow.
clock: 5h10
